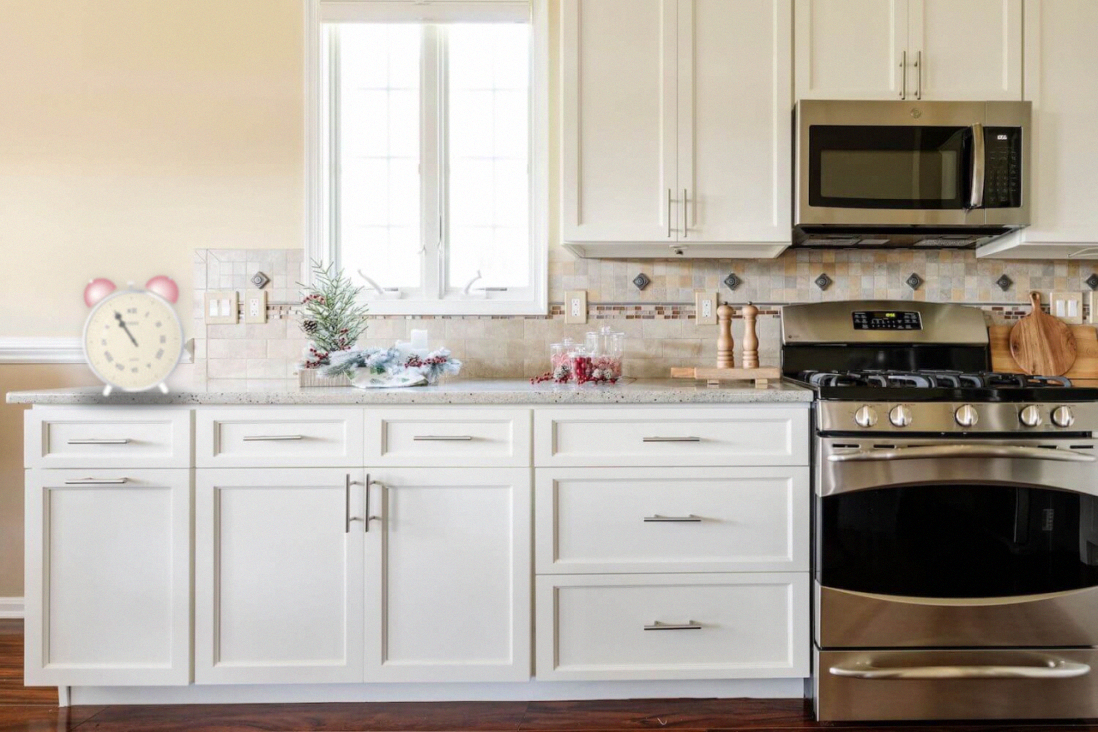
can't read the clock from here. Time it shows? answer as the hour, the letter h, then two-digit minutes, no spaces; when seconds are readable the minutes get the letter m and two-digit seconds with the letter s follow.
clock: 10h55
